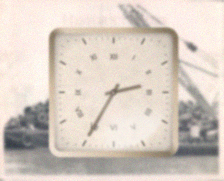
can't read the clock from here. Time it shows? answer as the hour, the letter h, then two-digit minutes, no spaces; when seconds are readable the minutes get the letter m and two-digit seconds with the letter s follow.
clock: 2h35
